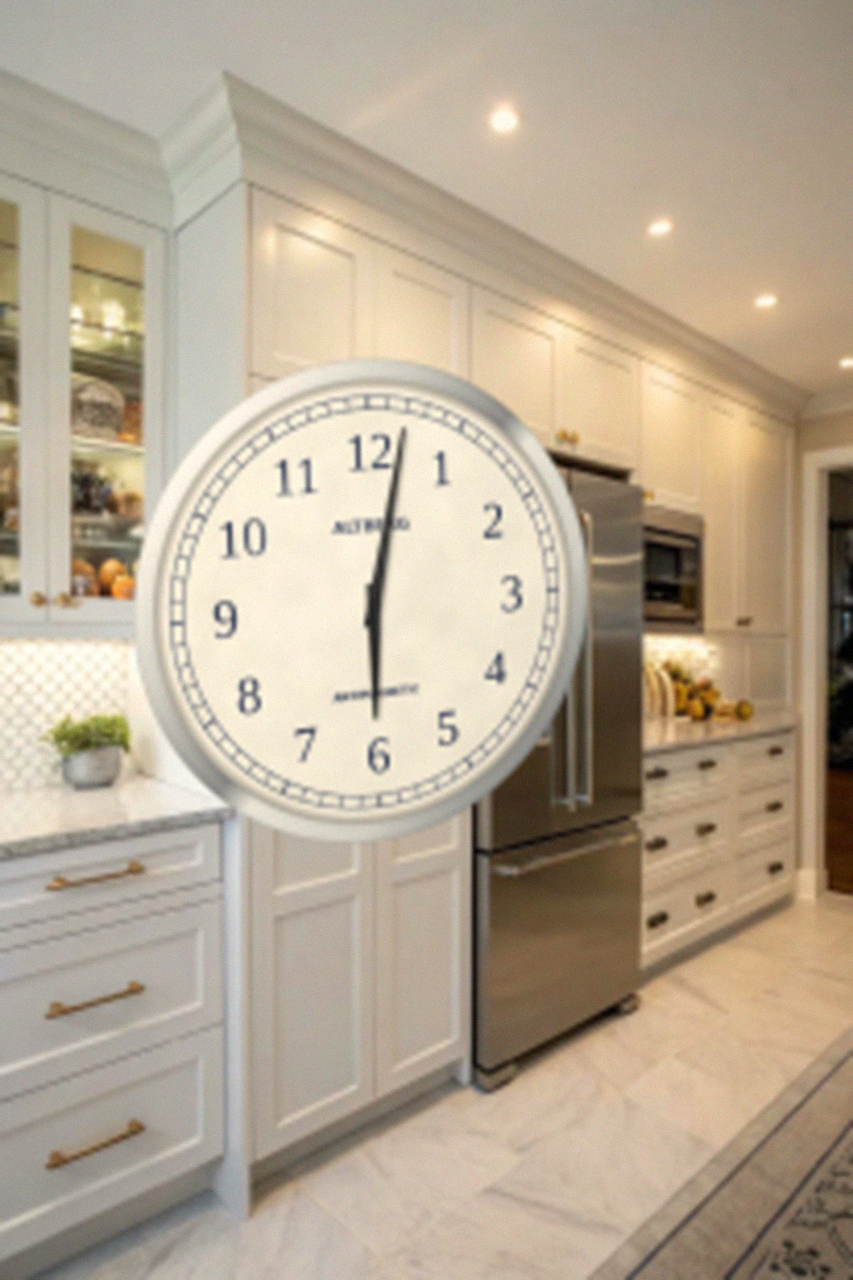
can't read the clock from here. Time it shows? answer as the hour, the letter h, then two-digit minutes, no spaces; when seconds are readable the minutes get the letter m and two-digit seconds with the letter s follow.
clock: 6h02
